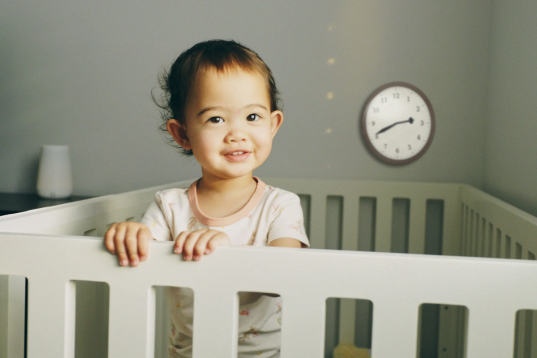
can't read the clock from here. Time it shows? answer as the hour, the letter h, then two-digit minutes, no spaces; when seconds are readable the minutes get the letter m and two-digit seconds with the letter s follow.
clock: 2h41
